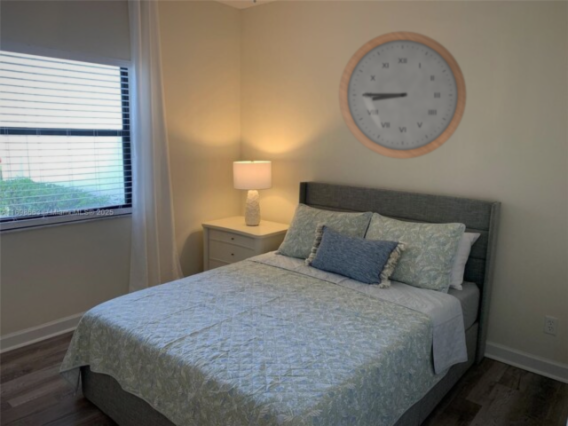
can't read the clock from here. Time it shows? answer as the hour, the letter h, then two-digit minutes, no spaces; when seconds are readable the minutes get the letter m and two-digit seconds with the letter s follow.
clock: 8h45
